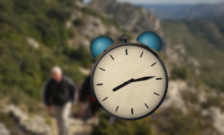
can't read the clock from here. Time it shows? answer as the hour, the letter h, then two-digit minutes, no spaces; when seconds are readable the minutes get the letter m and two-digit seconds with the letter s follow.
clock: 8h14
